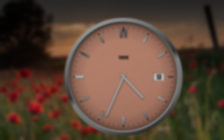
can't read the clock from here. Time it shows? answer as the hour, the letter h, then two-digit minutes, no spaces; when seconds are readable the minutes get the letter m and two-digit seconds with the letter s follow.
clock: 4h34
